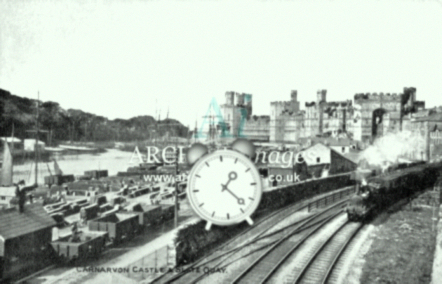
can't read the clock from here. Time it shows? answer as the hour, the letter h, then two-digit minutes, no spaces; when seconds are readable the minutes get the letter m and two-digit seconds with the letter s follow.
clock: 1h23
